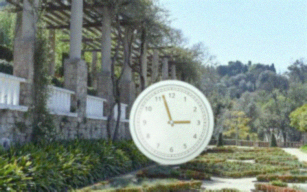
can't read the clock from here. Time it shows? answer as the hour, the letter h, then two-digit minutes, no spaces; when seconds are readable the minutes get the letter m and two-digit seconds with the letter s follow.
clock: 2h57
